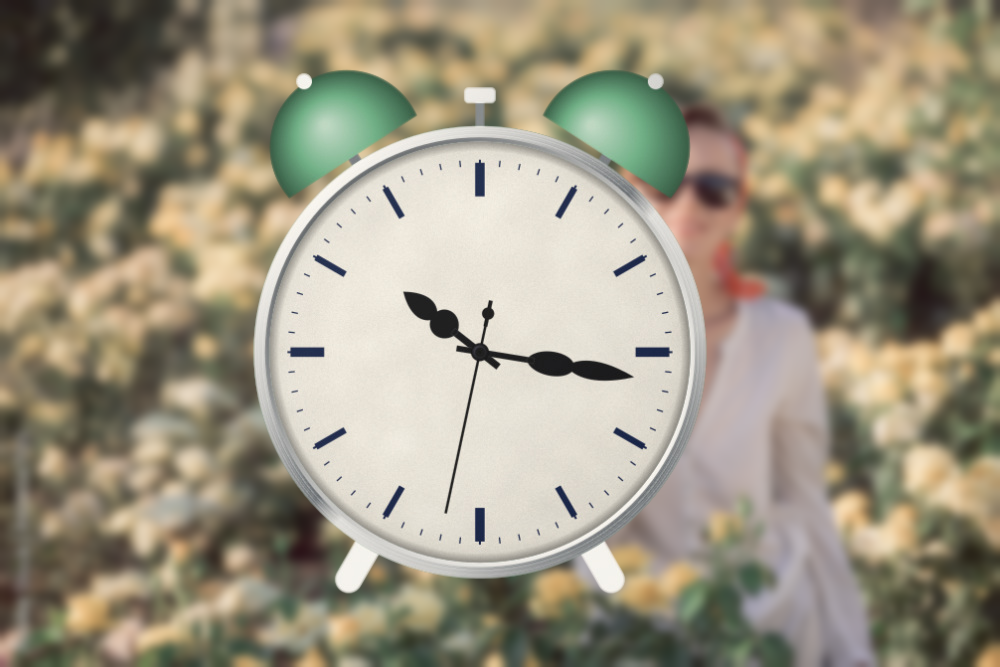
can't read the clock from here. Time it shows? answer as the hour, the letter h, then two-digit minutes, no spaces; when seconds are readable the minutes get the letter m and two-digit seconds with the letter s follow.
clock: 10h16m32s
